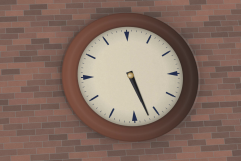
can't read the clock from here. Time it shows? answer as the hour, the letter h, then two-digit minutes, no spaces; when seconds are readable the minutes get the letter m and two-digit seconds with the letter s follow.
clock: 5h27
